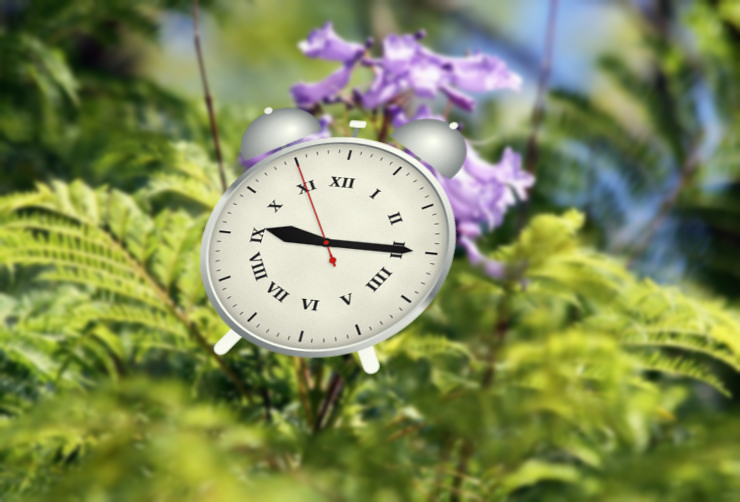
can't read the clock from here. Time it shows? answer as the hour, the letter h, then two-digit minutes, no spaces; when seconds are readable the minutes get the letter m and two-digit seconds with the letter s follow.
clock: 9h14m55s
